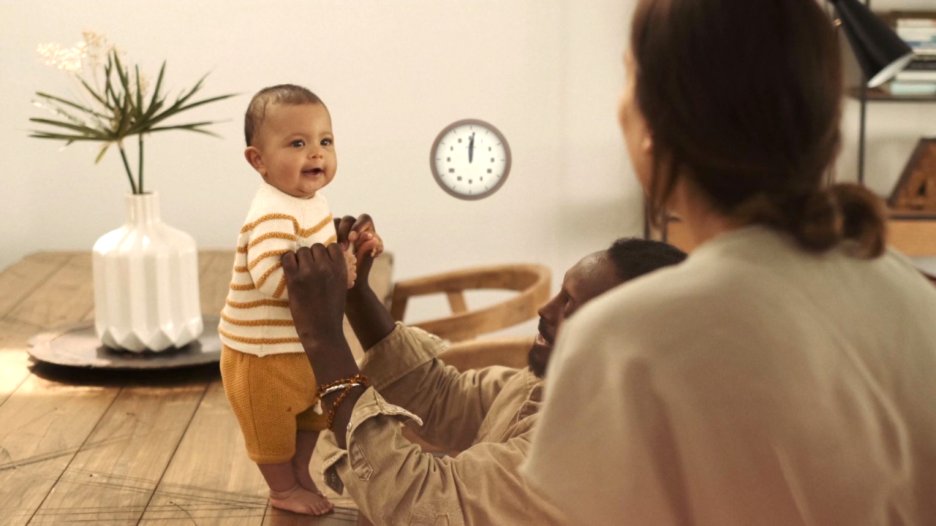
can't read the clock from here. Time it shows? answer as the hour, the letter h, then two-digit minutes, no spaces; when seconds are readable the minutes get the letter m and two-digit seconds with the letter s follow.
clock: 12h01
